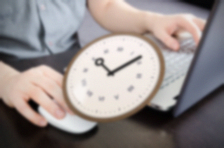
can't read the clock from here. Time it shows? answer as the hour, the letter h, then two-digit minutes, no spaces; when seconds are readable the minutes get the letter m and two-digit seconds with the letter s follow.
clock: 10h08
